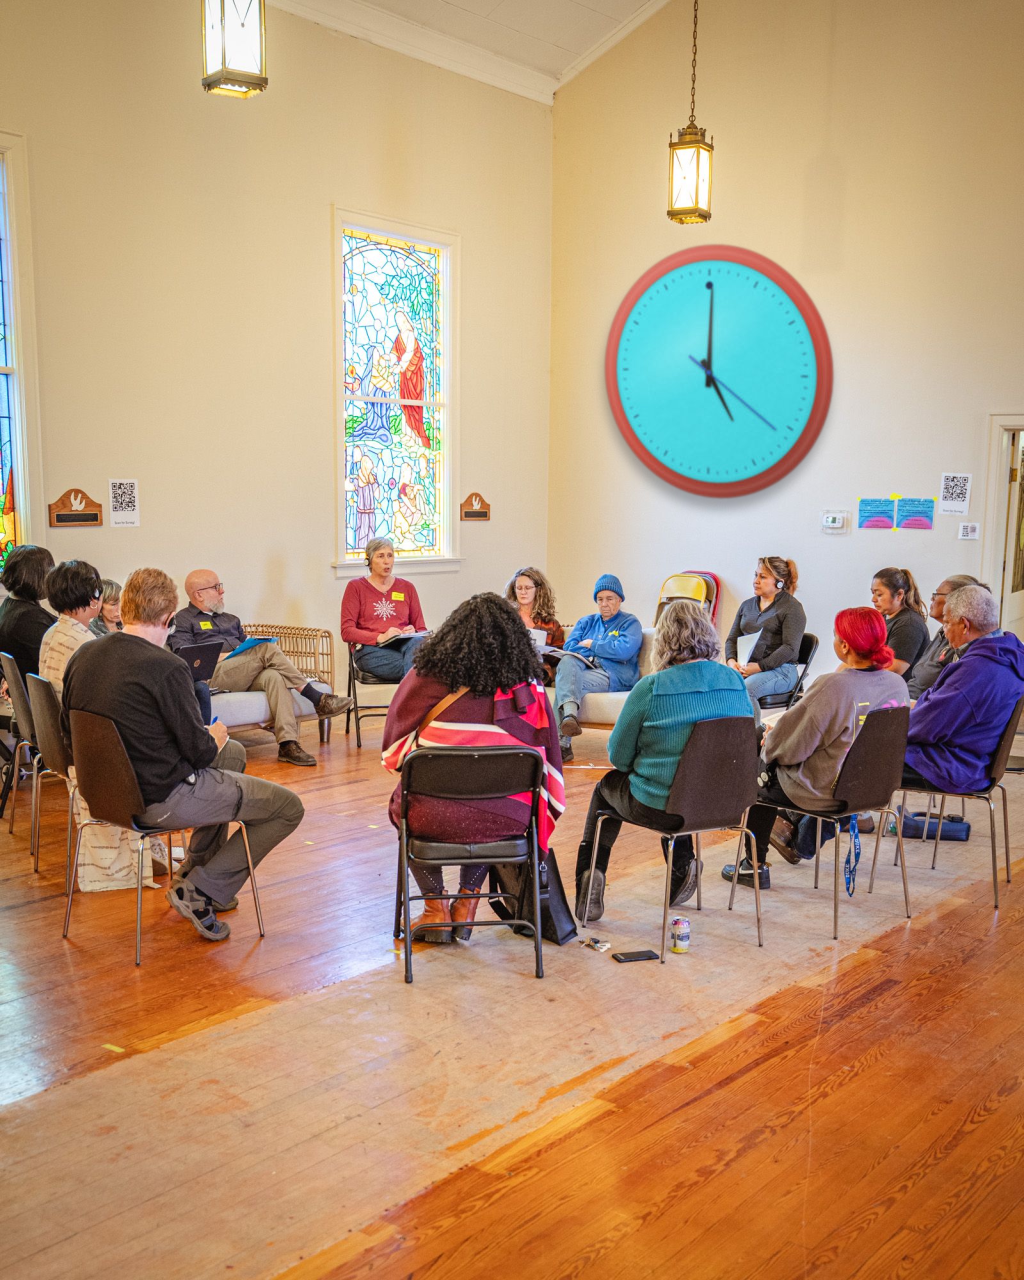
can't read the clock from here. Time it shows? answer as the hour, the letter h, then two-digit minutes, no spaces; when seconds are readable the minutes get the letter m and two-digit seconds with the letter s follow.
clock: 5h00m21s
